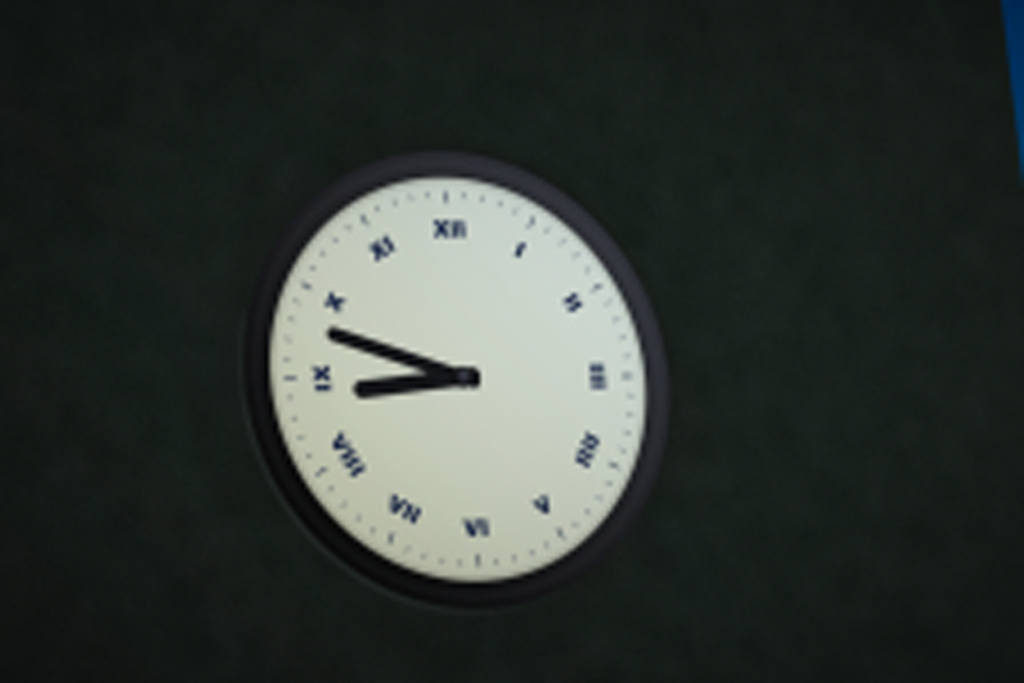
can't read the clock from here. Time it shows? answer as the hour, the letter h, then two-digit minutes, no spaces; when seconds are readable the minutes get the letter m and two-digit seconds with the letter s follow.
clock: 8h48
